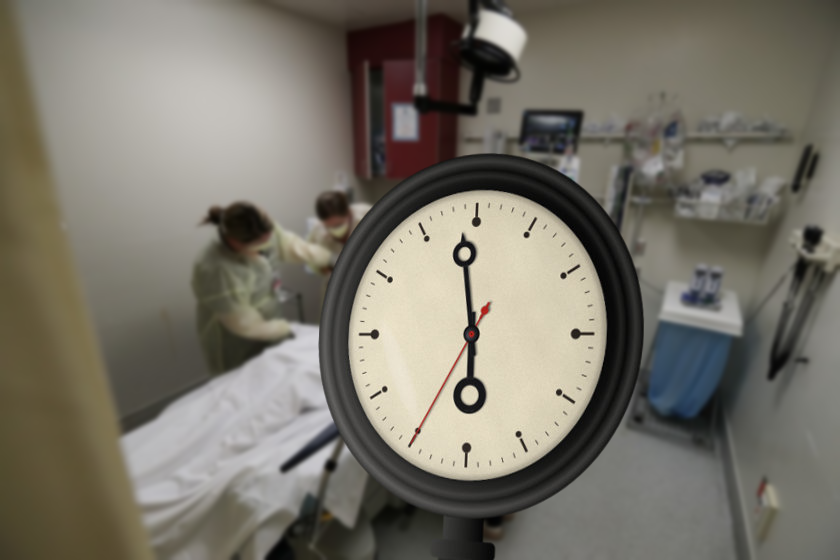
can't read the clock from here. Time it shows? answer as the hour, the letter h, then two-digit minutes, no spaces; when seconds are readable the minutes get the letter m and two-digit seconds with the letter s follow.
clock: 5h58m35s
